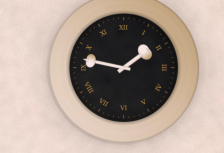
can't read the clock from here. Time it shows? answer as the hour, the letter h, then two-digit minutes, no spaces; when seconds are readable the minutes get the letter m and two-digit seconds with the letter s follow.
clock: 1h47
